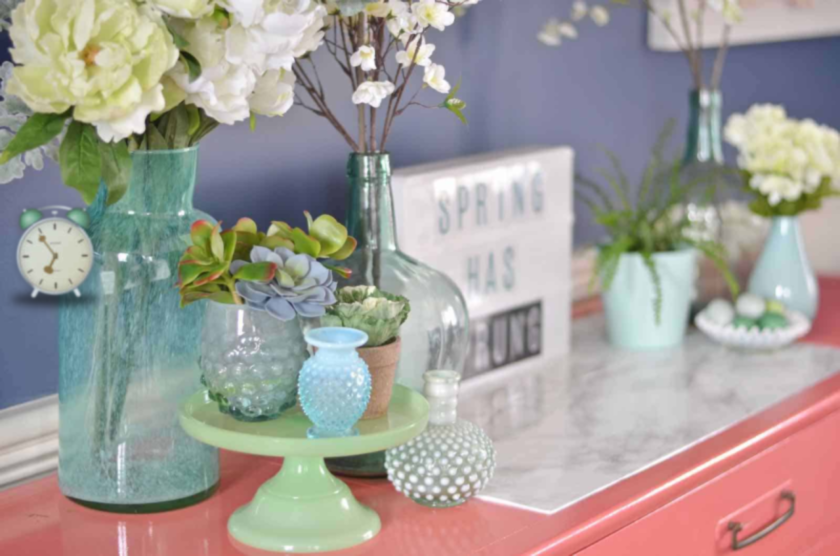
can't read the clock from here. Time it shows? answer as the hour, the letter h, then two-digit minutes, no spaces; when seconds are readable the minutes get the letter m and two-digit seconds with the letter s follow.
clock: 6h54
